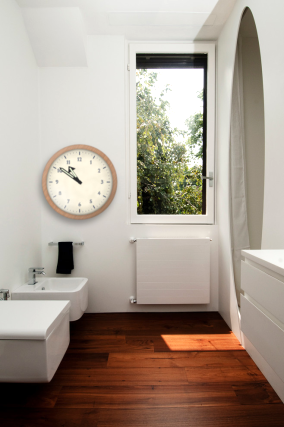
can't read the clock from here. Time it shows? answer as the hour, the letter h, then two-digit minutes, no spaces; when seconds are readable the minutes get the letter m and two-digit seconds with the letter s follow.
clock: 10h51
